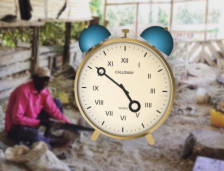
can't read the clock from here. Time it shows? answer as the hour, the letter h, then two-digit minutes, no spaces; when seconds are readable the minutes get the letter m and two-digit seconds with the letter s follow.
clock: 4h51
